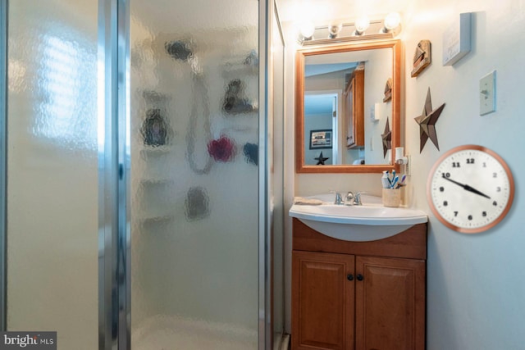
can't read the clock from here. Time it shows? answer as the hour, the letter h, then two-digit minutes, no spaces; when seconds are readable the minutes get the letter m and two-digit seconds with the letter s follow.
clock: 3h49
